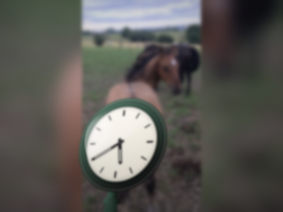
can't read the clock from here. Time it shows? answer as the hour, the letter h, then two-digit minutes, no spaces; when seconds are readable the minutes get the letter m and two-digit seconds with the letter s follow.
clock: 5h40
